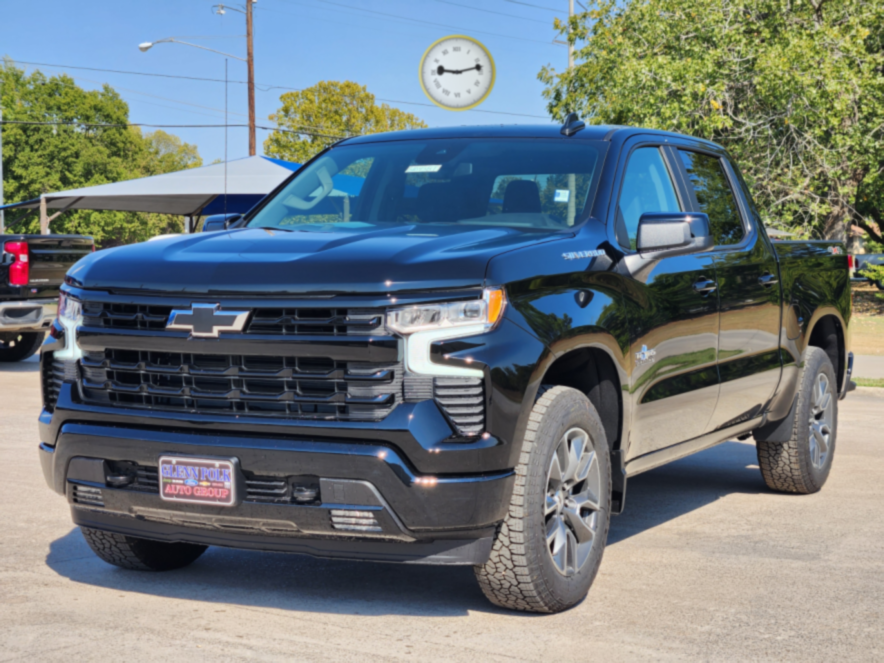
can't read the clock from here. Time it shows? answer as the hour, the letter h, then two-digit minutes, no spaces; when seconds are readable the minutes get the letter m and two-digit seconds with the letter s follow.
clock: 9h13
